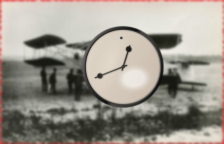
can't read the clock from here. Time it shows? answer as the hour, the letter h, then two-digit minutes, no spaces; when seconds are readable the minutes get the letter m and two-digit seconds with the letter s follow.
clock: 12h42
